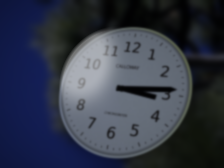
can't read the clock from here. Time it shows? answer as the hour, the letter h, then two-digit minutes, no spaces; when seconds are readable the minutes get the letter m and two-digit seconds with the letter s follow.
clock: 3h14
